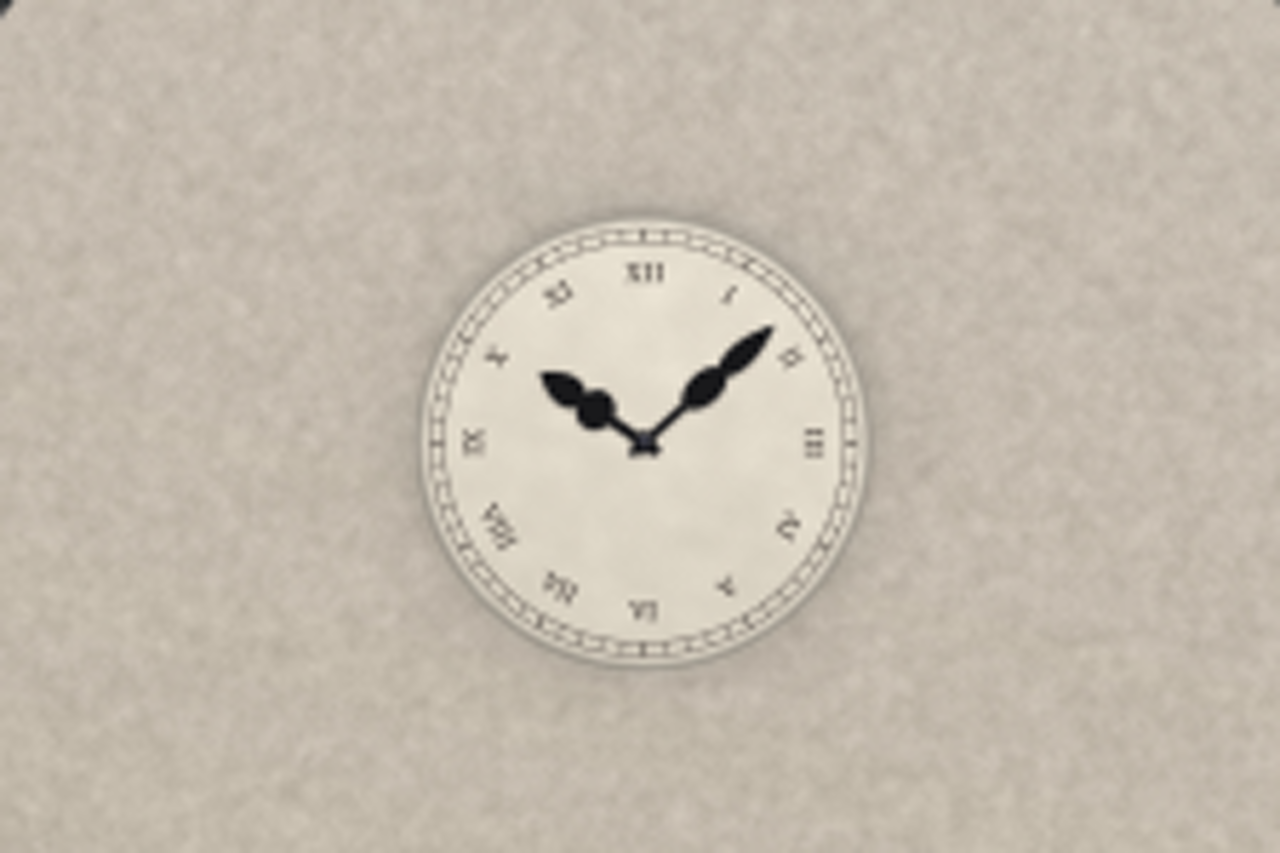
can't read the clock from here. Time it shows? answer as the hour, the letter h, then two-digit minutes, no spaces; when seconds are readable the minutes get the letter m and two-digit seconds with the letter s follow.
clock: 10h08
